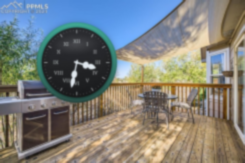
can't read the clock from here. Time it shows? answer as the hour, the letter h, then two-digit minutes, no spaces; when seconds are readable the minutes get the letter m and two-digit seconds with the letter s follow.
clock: 3h32
